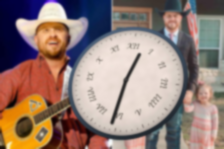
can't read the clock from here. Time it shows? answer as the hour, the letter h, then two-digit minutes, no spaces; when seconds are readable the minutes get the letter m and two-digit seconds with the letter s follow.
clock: 12h31
